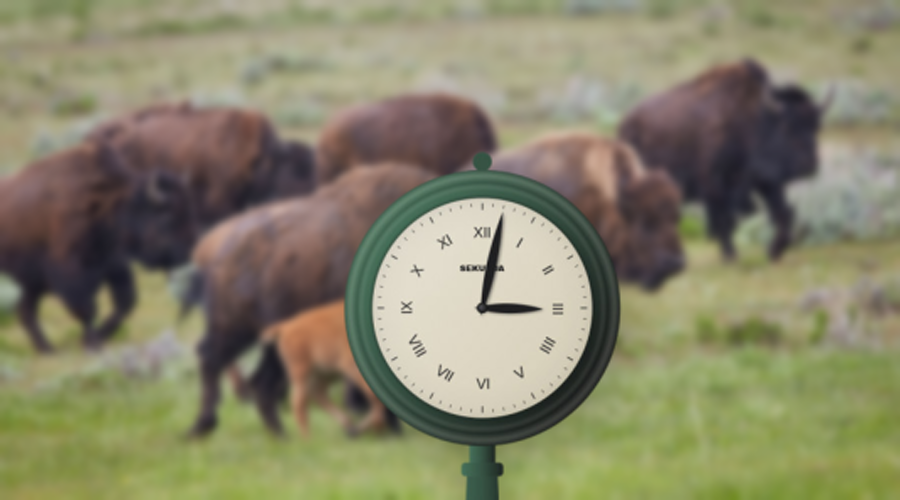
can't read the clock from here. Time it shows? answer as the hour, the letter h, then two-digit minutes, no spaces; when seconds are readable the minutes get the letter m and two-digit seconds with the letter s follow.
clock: 3h02
